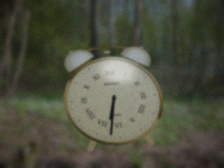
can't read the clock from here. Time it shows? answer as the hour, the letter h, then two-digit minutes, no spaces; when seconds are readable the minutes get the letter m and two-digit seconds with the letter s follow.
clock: 6h32
